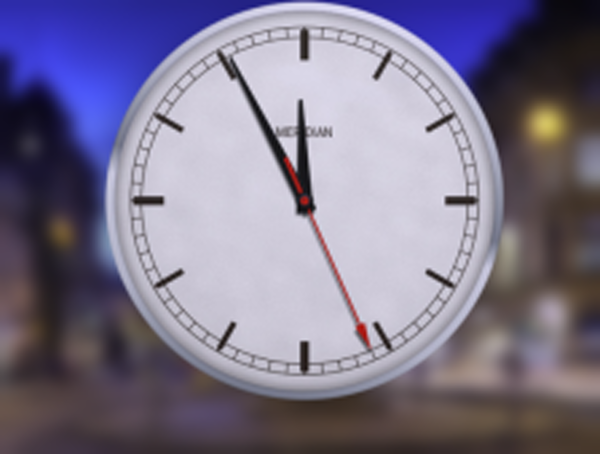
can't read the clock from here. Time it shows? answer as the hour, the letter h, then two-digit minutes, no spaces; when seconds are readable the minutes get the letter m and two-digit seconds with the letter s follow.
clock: 11h55m26s
